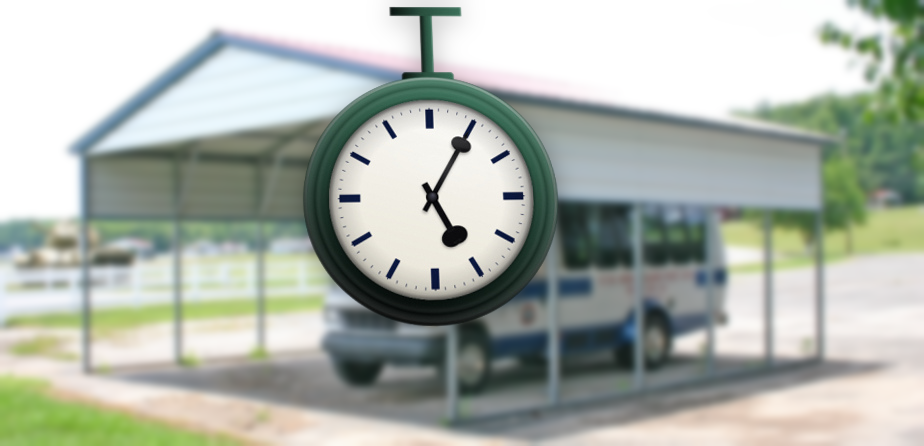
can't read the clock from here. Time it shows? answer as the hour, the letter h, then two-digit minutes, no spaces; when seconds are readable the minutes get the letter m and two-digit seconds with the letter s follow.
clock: 5h05
